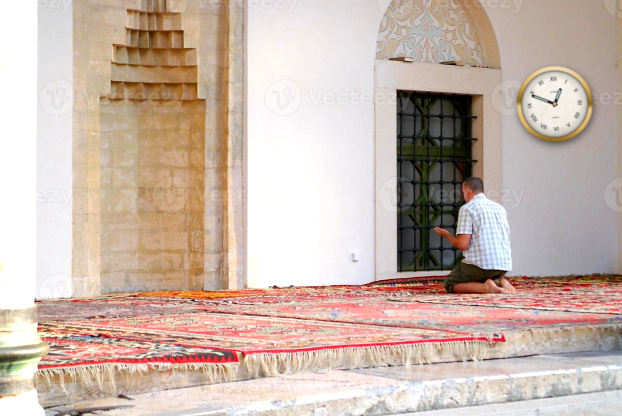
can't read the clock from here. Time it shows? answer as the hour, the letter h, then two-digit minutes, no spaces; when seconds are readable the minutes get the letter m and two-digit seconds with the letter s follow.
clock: 12h49
